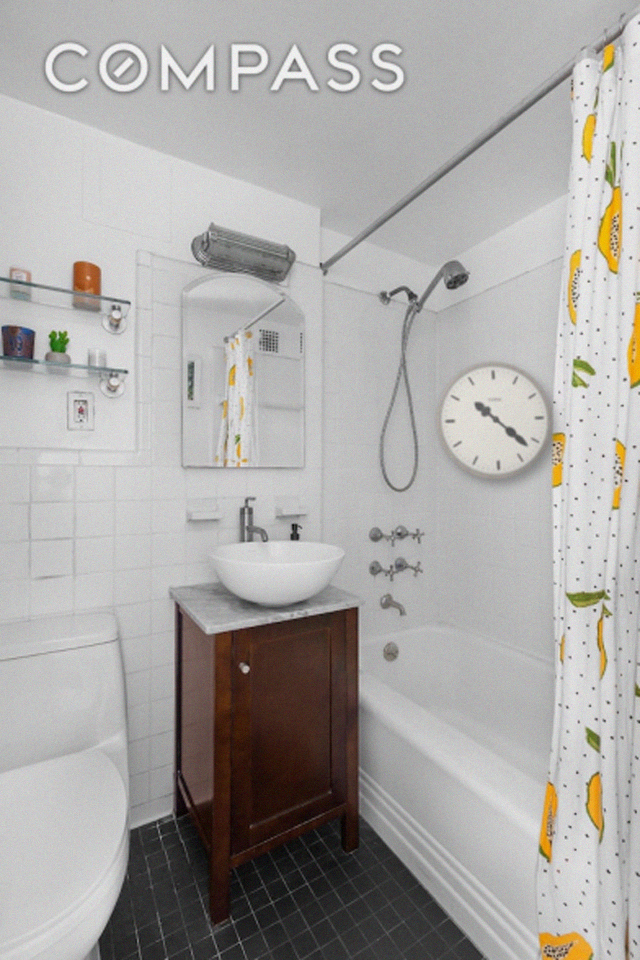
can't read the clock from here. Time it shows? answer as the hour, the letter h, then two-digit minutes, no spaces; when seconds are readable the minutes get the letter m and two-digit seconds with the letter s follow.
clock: 10h22
